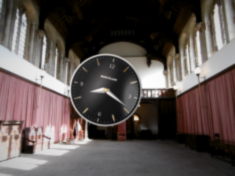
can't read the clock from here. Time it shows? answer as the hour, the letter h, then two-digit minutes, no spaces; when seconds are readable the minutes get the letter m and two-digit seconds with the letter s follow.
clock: 8h19
